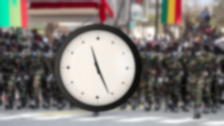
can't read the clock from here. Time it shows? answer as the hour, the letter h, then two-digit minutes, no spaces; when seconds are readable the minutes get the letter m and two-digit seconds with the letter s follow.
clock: 11h26
